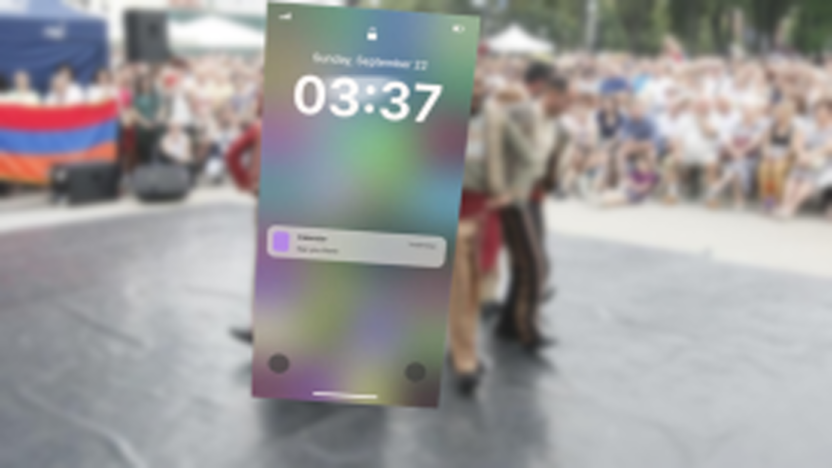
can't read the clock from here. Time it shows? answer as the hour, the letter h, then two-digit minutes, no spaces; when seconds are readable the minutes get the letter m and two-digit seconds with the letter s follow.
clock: 3h37
